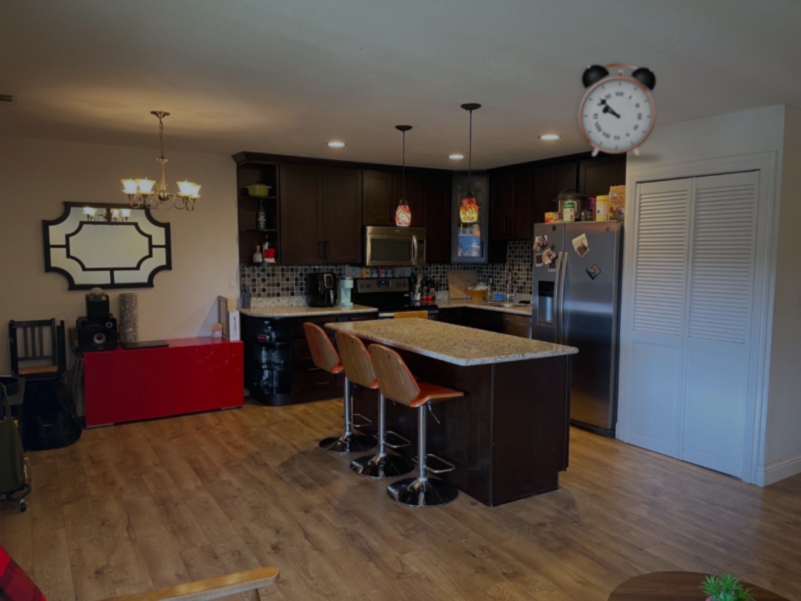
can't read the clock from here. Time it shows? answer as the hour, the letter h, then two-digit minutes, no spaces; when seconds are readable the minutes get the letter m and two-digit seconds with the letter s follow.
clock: 9h52
